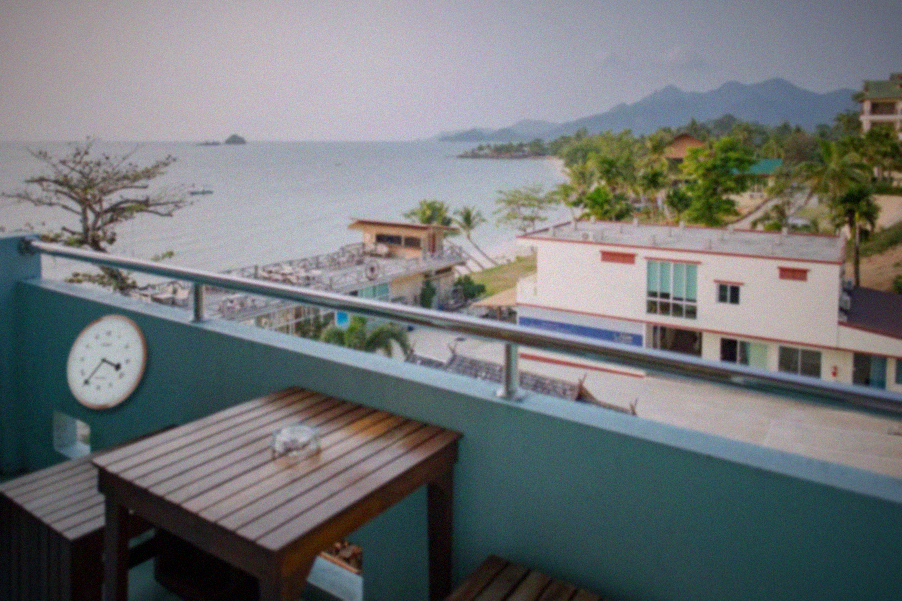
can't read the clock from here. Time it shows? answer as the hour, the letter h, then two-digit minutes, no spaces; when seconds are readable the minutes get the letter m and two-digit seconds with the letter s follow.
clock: 3h36
